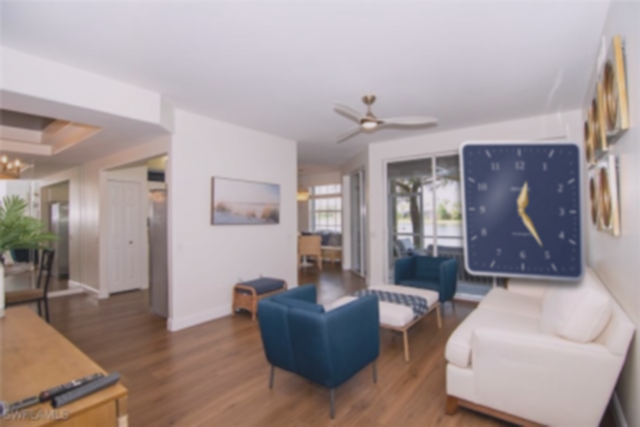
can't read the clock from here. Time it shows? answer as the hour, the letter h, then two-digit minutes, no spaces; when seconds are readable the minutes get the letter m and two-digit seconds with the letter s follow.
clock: 12h25
